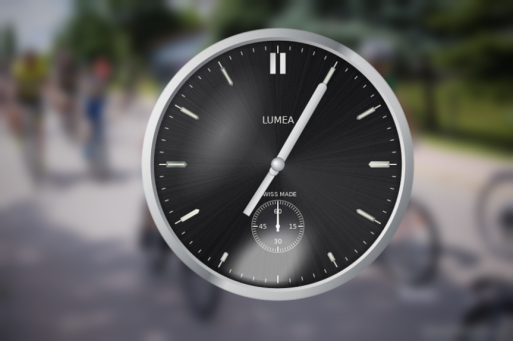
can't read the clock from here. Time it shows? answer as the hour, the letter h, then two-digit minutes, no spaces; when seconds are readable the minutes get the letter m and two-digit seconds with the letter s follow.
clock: 7h05
